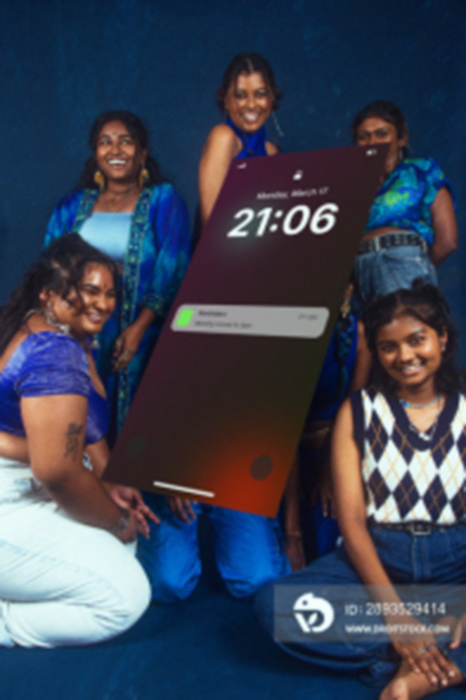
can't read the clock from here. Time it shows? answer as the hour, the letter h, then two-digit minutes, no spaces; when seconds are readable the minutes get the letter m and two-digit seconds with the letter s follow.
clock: 21h06
